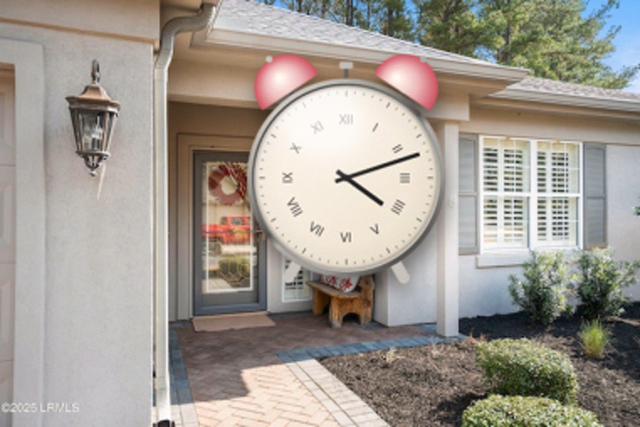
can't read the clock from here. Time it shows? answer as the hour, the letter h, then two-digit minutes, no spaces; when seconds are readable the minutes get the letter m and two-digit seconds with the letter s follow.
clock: 4h12
